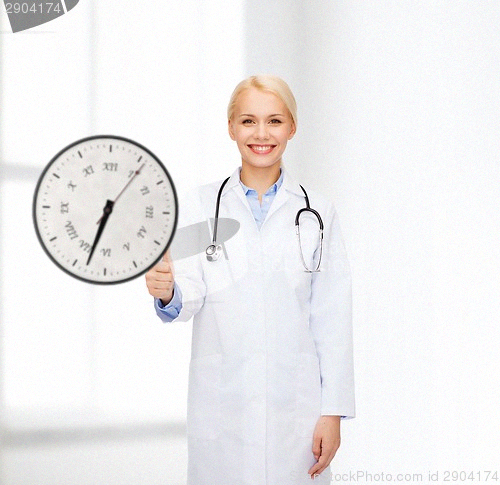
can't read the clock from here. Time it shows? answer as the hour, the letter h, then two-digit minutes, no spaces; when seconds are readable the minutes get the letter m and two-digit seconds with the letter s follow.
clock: 6h33m06s
